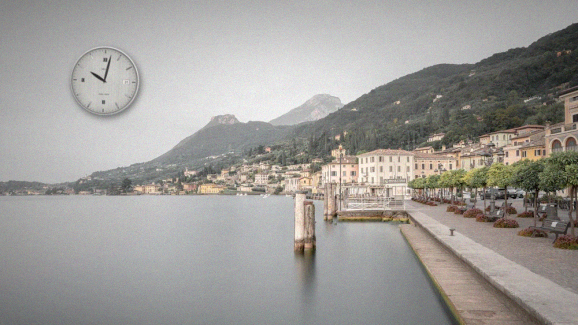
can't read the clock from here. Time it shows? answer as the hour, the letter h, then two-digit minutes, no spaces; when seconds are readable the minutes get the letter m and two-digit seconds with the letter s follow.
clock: 10h02
